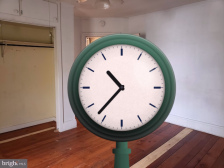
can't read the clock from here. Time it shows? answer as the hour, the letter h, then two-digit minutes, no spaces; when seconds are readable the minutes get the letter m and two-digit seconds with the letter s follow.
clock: 10h37
